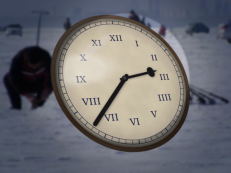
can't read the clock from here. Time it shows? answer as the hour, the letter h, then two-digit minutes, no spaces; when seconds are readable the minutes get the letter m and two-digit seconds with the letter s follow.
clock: 2h37
